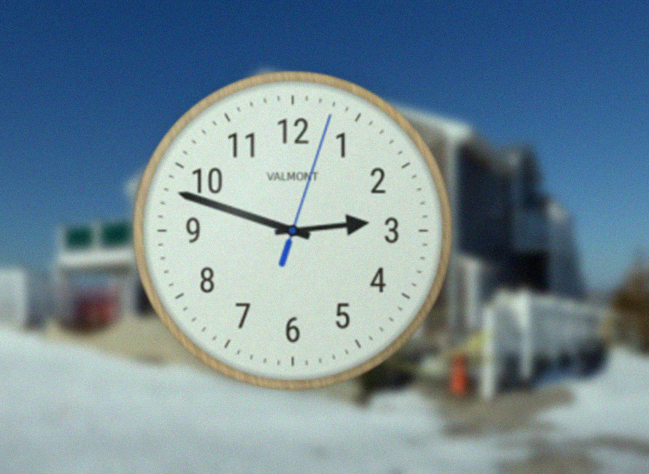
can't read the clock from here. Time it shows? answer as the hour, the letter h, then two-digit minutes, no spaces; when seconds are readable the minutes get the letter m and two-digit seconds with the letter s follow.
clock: 2h48m03s
